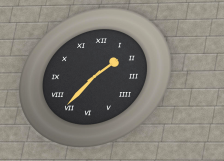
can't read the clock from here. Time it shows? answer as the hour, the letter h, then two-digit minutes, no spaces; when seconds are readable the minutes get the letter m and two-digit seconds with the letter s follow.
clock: 1h36
